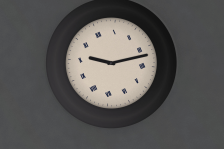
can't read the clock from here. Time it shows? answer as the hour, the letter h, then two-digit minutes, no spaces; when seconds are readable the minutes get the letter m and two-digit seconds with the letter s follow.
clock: 10h17
